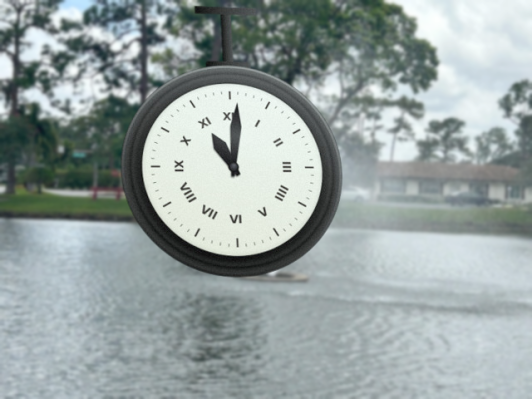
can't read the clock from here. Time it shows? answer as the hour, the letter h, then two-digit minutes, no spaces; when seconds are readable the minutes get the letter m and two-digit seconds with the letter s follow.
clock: 11h01
